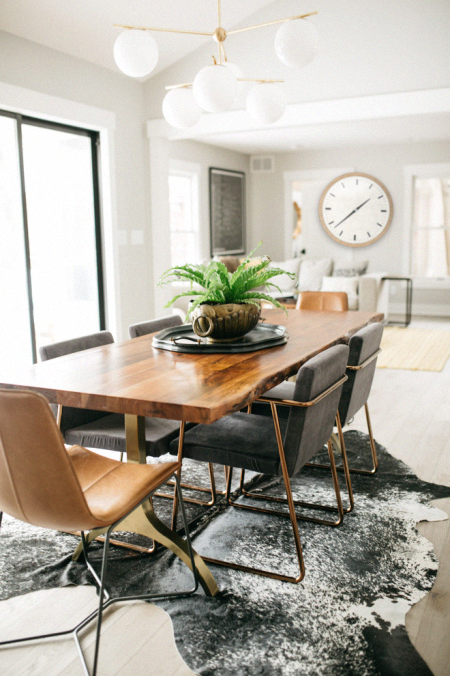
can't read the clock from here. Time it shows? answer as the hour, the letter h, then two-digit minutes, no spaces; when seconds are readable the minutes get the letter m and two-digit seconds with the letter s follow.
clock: 1h38
